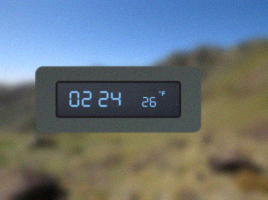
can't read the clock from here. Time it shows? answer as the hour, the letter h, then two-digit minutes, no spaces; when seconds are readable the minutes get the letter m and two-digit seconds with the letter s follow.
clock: 2h24
